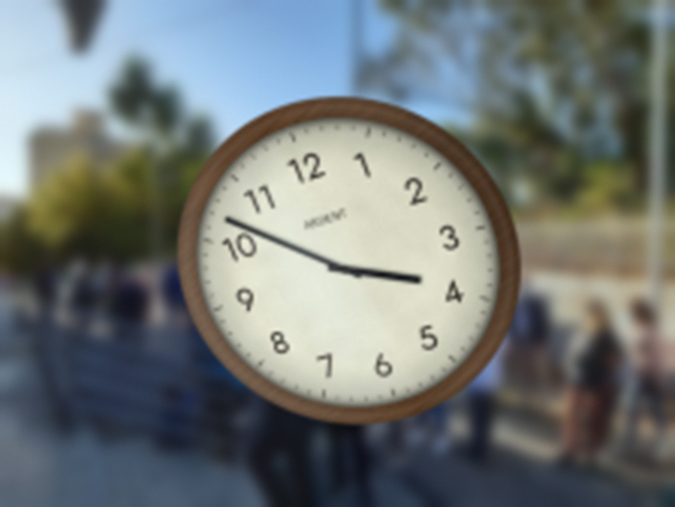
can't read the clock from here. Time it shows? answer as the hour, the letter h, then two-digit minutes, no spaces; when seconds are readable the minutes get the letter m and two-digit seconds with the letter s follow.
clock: 3h52
